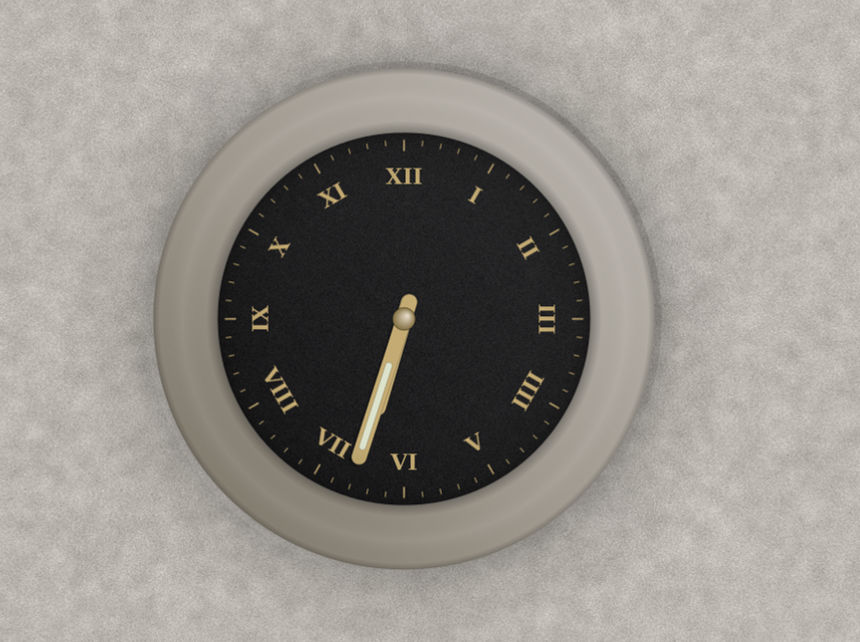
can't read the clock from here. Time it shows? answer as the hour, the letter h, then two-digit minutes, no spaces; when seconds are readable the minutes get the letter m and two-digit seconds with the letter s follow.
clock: 6h33
